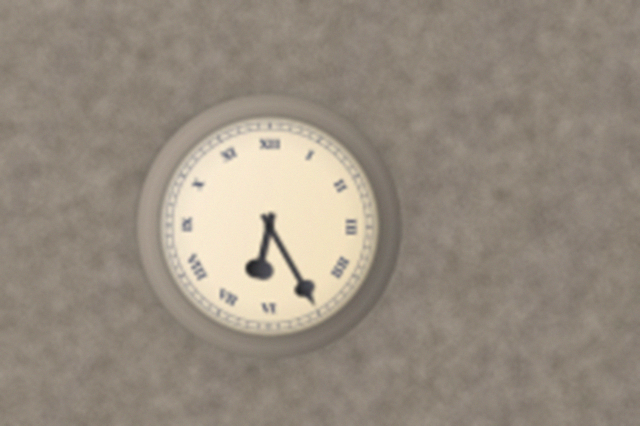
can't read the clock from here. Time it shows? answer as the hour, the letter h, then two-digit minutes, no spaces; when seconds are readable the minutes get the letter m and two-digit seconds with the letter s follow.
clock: 6h25
